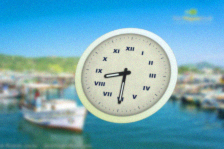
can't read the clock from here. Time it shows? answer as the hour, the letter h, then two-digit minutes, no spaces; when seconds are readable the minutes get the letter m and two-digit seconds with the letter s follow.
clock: 8h30
